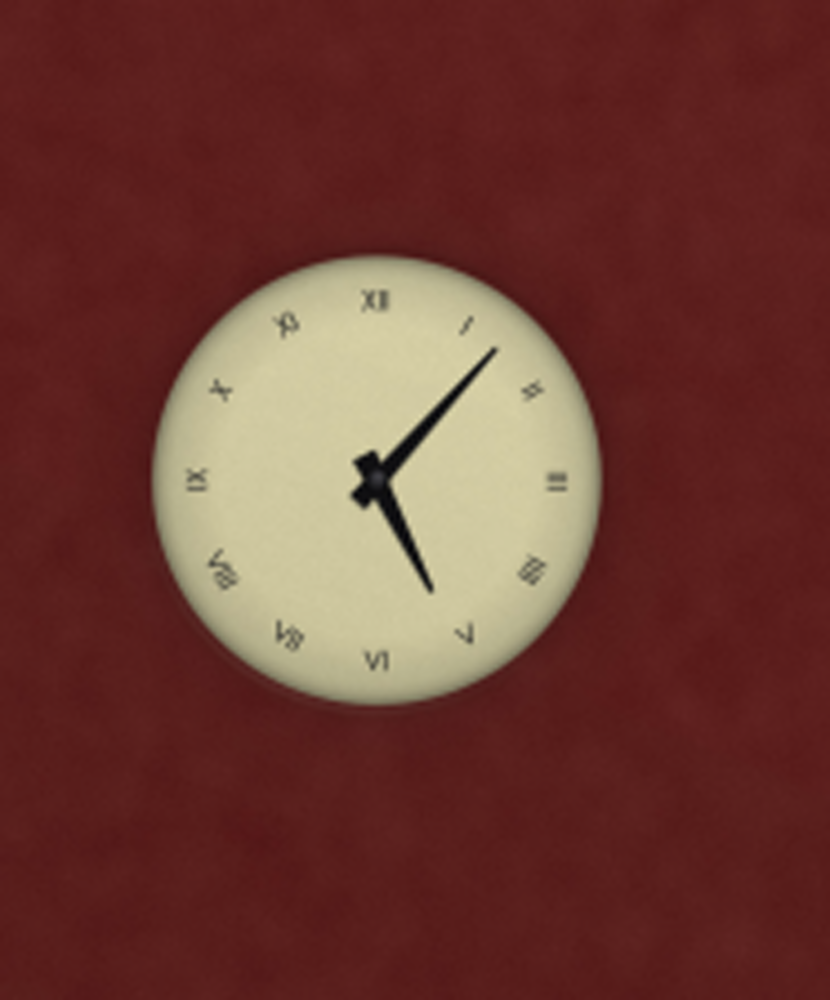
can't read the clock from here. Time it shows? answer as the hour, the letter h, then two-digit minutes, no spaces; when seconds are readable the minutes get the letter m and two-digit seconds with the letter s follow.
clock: 5h07
